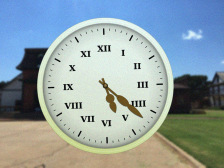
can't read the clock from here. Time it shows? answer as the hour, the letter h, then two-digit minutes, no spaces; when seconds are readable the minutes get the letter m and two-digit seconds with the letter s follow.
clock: 5h22
